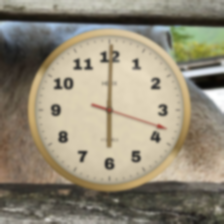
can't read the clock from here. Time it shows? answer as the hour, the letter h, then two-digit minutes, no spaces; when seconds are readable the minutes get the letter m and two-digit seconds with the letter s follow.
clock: 6h00m18s
